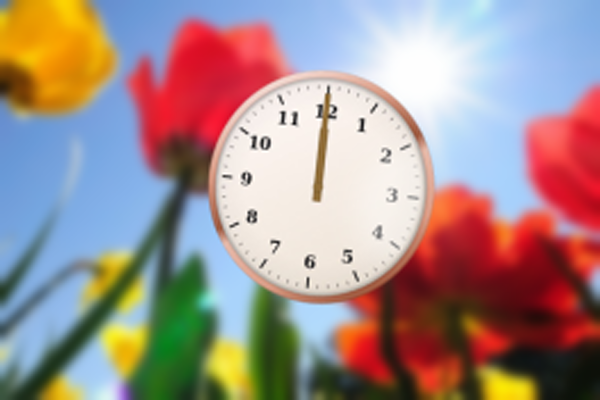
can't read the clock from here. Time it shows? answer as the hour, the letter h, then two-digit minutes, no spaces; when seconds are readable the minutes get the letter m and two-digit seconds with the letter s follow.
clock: 12h00
